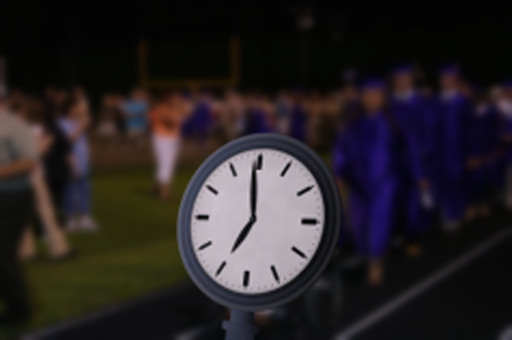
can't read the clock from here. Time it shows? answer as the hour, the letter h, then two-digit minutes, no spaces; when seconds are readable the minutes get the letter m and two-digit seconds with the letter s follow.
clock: 6h59
